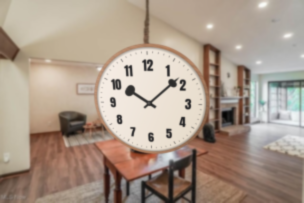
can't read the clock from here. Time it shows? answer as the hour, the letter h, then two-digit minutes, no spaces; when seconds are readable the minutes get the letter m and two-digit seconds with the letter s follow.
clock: 10h08
